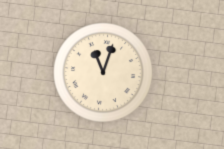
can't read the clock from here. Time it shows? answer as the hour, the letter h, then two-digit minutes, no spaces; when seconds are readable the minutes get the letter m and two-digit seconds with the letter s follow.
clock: 11h02
